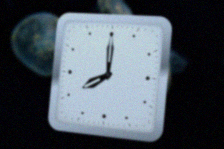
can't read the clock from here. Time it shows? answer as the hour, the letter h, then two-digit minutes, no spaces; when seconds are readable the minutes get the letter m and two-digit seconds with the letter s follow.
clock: 8h00
